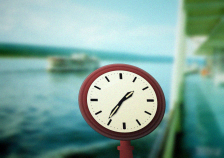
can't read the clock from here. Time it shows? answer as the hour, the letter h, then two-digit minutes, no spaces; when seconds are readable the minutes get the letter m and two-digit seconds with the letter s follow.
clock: 1h36
